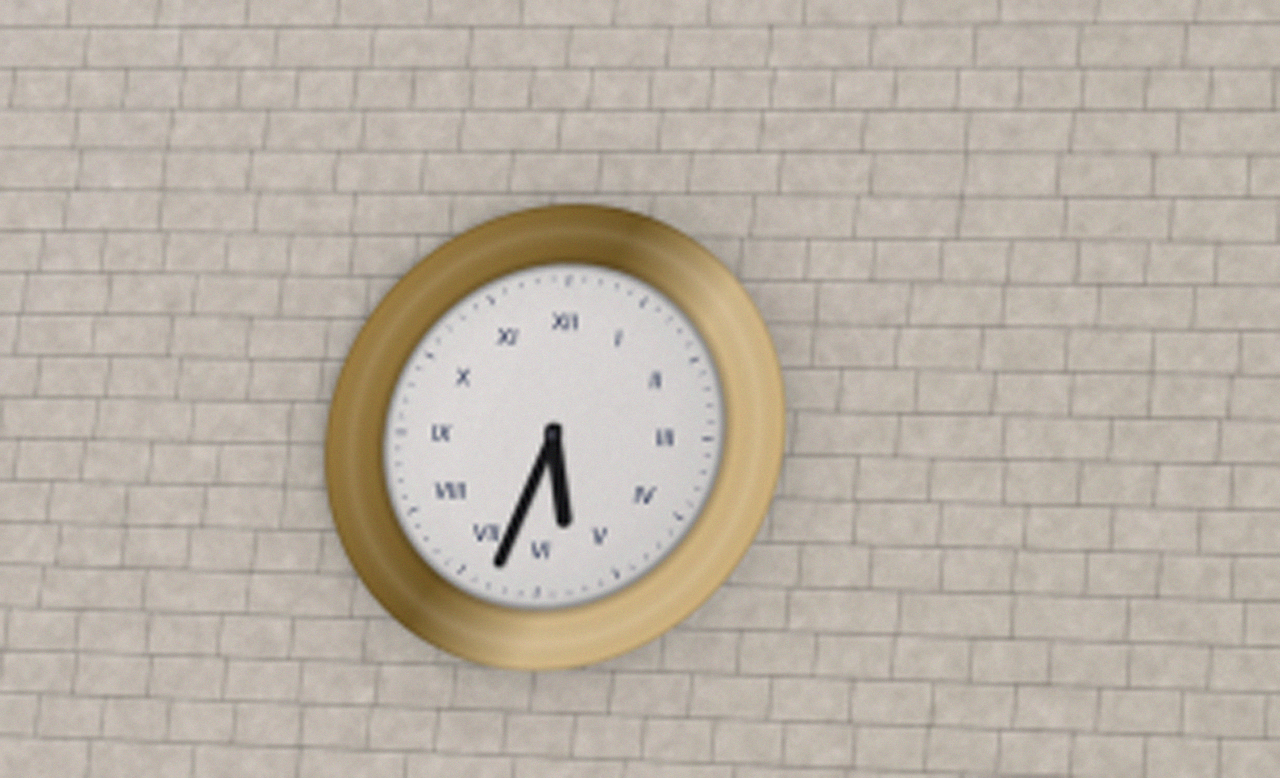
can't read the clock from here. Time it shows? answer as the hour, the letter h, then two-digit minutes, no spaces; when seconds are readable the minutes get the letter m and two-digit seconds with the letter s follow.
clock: 5h33
